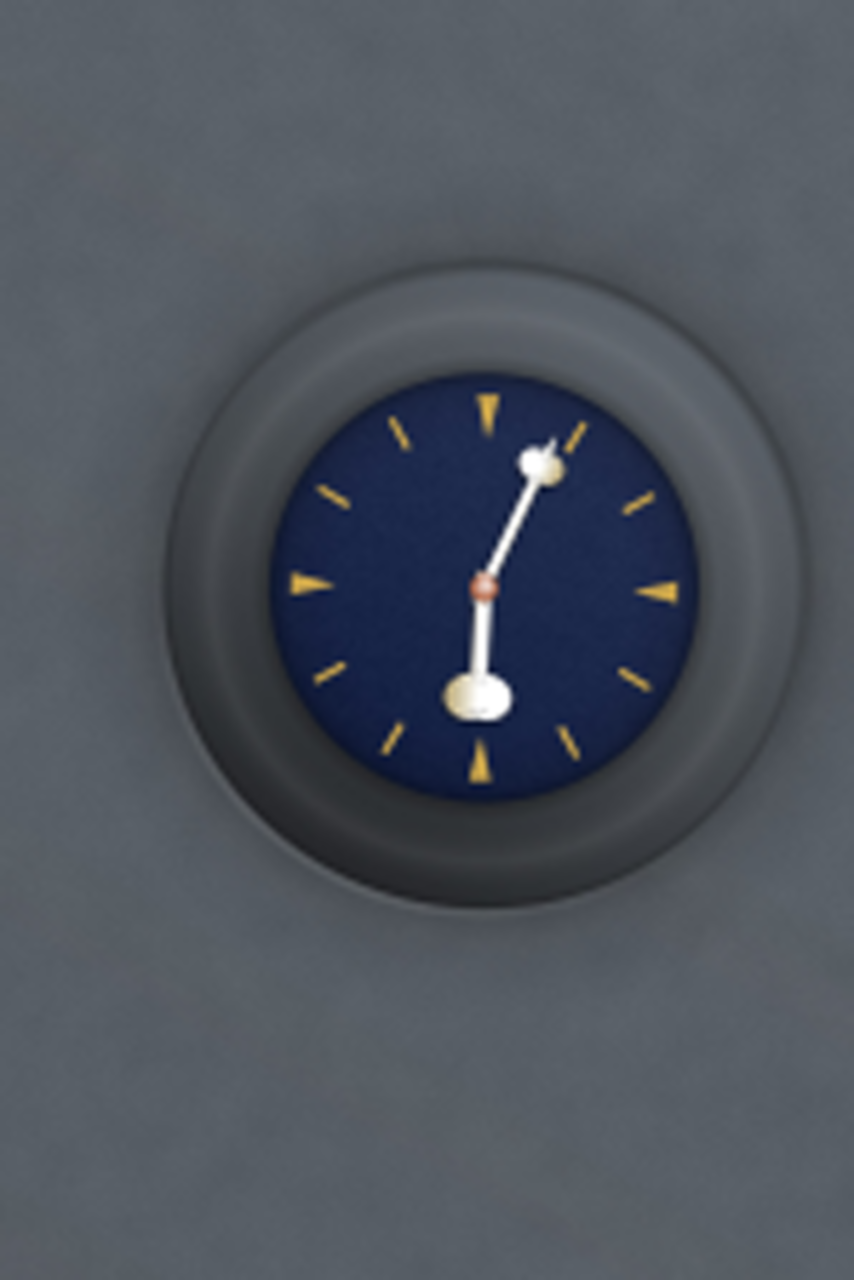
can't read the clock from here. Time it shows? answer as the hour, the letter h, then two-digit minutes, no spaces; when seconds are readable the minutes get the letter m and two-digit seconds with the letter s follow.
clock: 6h04
